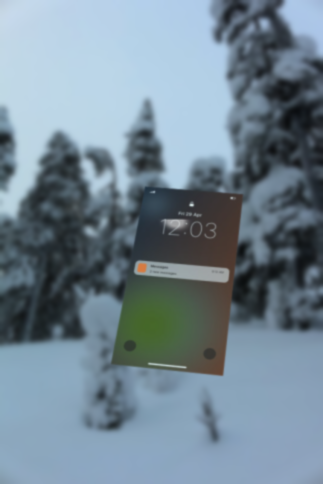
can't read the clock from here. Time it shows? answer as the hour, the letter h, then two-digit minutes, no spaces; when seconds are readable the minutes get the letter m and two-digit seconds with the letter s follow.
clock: 12h03
